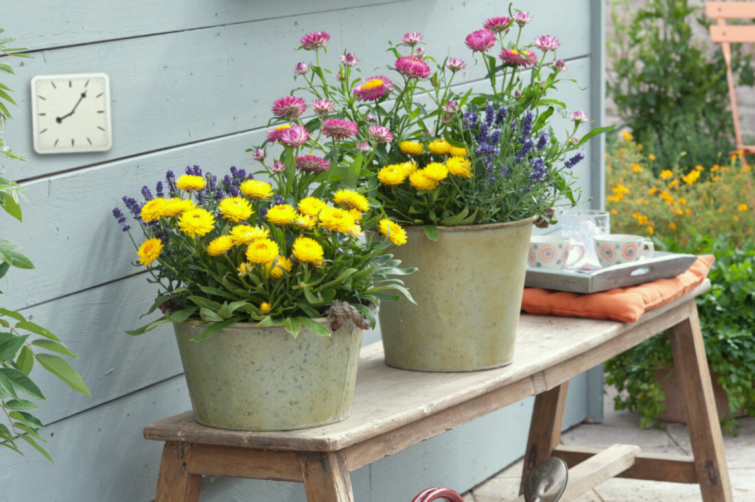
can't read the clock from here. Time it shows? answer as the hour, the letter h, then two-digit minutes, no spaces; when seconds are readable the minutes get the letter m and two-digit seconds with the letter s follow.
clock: 8h06
